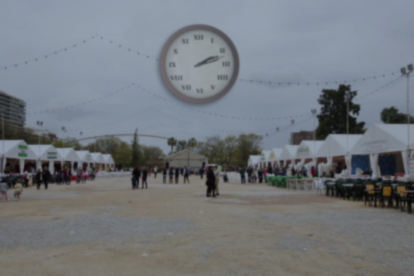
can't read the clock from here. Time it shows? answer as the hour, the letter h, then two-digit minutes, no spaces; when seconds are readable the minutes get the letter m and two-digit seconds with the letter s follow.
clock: 2h12
